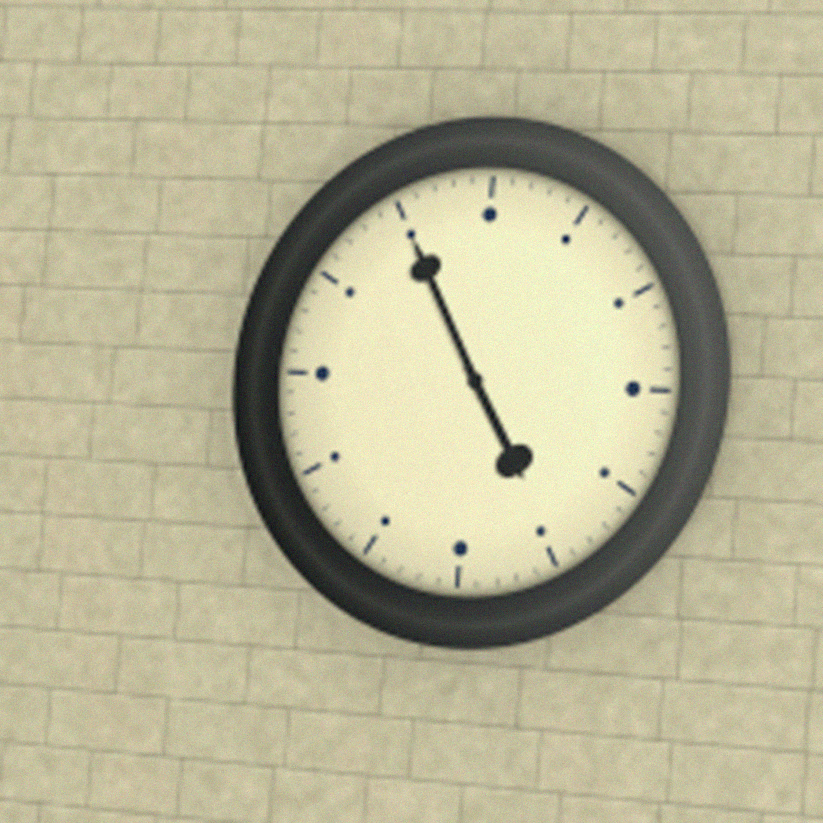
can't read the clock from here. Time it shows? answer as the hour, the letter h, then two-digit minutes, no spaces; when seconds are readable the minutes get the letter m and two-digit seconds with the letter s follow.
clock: 4h55
